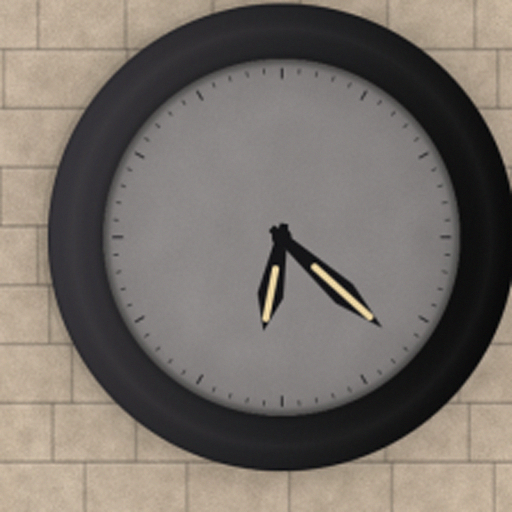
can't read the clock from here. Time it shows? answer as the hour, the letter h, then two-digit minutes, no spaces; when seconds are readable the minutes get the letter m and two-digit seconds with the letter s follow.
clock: 6h22
